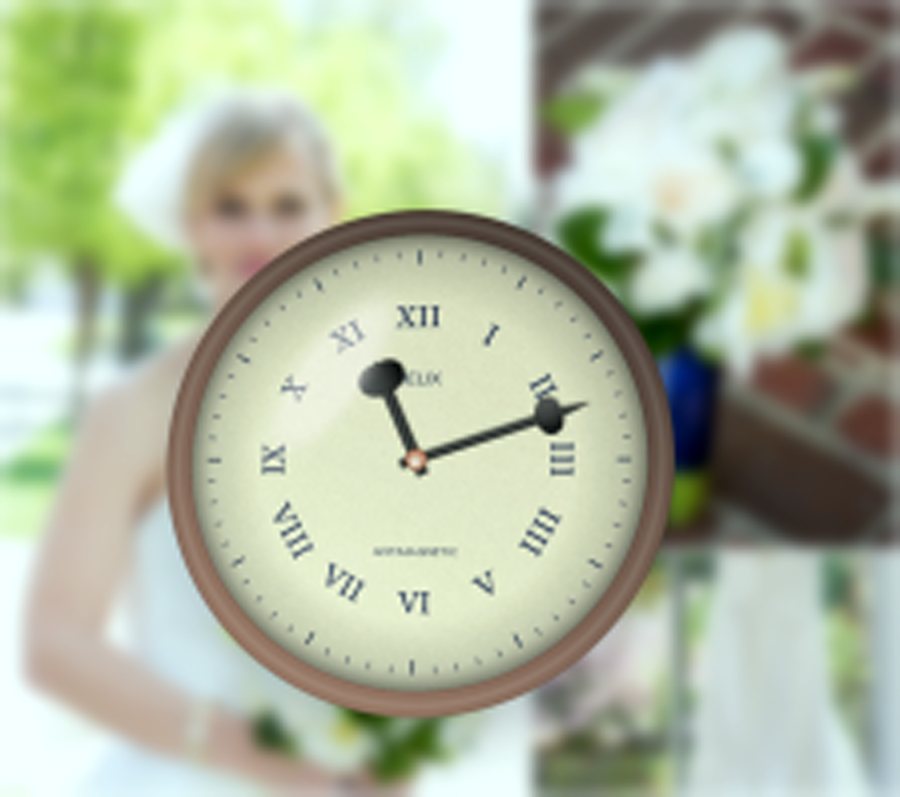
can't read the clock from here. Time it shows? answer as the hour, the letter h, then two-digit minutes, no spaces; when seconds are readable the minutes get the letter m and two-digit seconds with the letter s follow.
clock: 11h12
